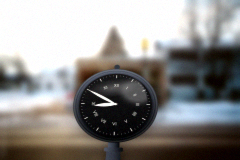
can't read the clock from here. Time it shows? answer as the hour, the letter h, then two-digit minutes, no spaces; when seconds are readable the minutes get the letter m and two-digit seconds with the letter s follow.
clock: 8h50
